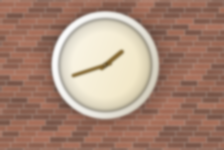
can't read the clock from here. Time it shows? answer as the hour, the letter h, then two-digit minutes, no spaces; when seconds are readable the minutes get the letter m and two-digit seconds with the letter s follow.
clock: 1h42
